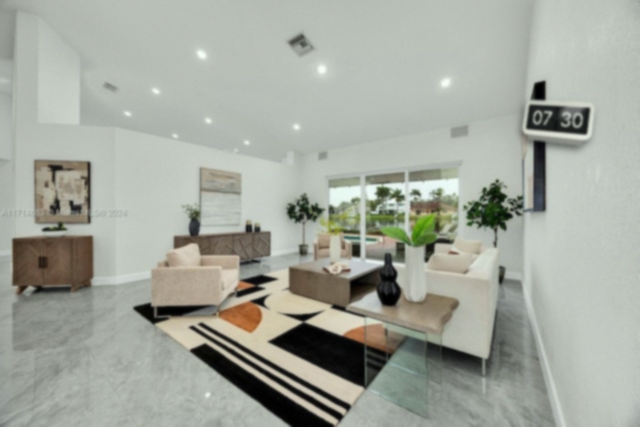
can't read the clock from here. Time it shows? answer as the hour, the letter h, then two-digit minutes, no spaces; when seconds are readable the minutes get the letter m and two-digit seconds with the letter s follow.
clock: 7h30
